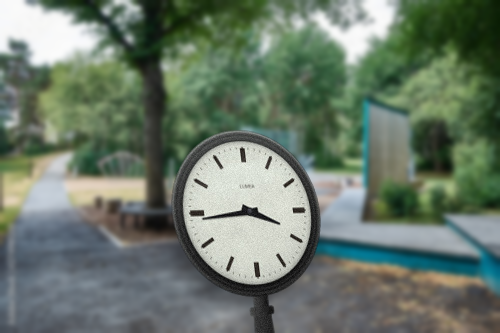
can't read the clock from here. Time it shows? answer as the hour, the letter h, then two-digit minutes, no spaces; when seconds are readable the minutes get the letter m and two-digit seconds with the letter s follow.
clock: 3h44
